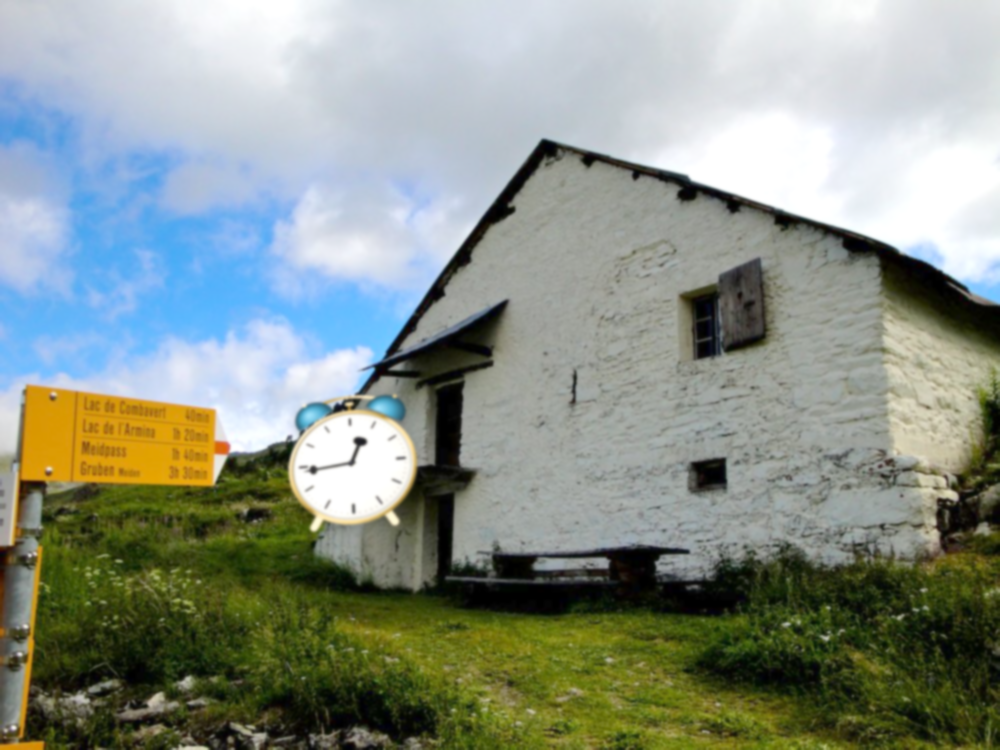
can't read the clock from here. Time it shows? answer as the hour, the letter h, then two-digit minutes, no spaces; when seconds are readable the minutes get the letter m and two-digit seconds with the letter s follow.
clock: 12h44
